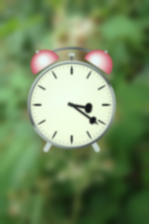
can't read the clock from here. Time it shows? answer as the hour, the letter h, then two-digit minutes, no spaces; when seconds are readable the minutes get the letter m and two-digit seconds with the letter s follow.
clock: 3h21
